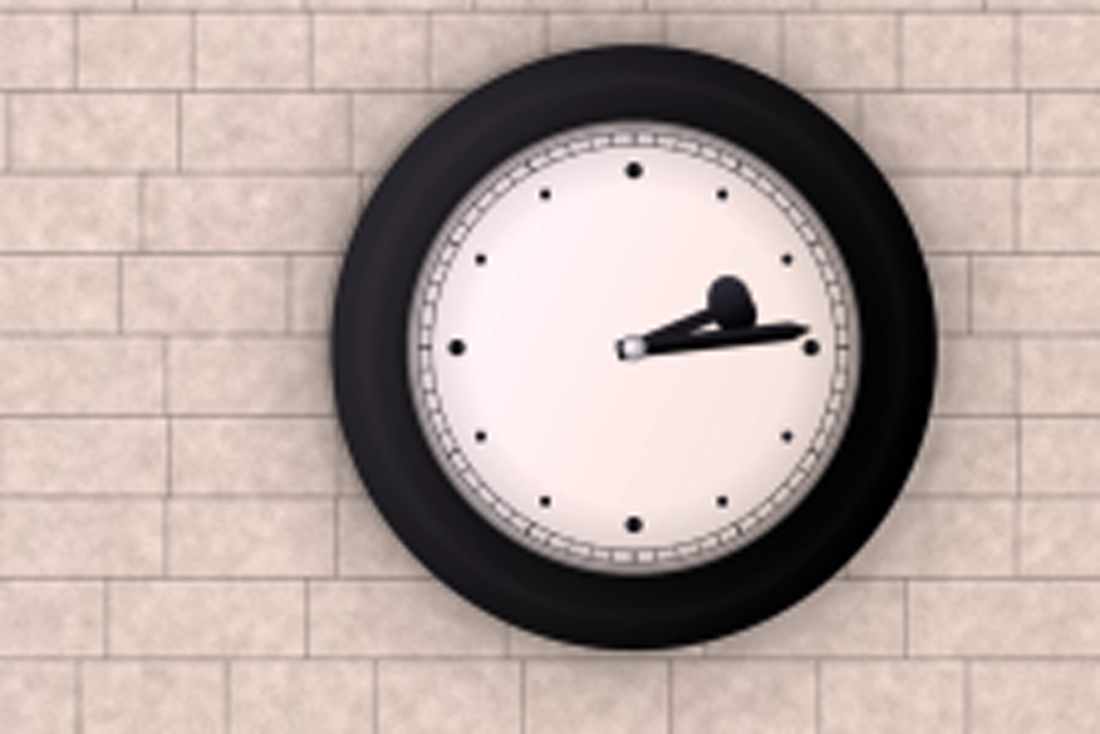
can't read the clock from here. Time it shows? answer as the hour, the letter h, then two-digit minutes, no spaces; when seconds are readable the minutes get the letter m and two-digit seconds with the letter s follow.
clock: 2h14
